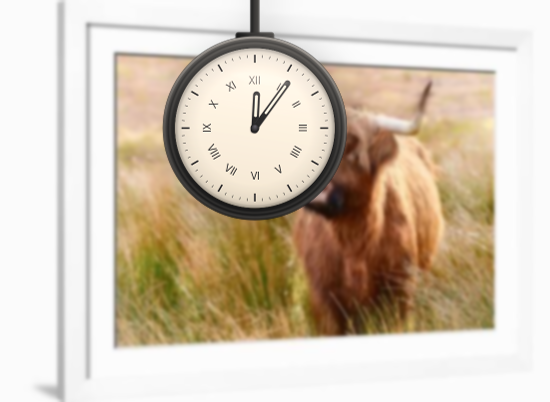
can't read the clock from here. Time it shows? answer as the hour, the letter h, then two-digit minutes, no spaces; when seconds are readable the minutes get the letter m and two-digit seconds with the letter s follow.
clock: 12h06
